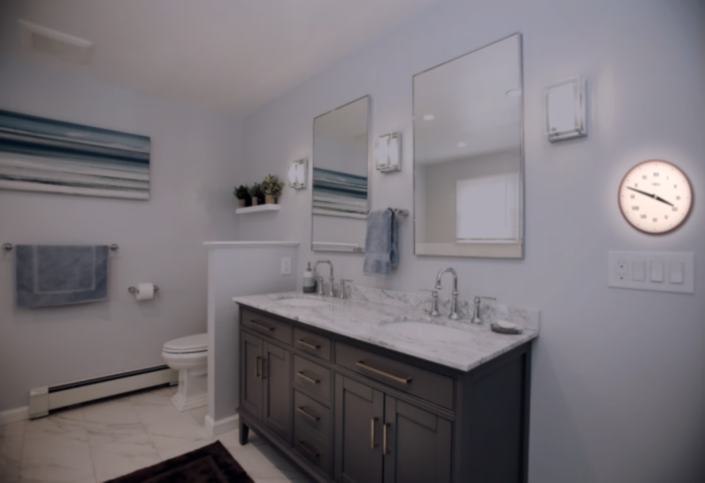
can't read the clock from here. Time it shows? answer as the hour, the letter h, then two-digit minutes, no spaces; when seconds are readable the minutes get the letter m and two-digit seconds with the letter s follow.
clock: 3h48
